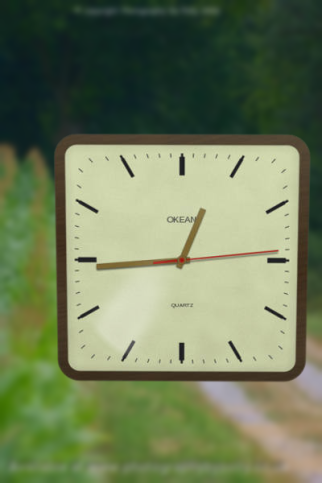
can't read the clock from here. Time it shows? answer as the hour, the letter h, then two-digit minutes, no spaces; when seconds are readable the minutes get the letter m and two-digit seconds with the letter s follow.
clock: 12h44m14s
